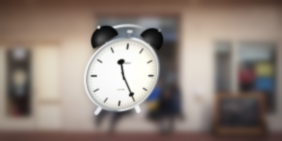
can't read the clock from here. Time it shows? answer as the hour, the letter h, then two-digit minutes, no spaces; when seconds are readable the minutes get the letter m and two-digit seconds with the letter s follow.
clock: 11h25
